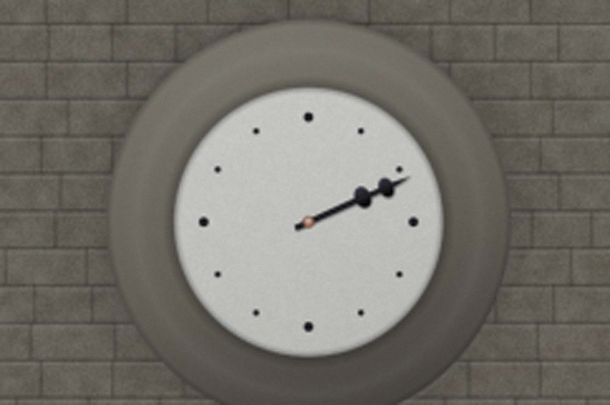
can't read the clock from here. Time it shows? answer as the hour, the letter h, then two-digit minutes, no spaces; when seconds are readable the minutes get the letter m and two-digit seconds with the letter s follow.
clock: 2h11
